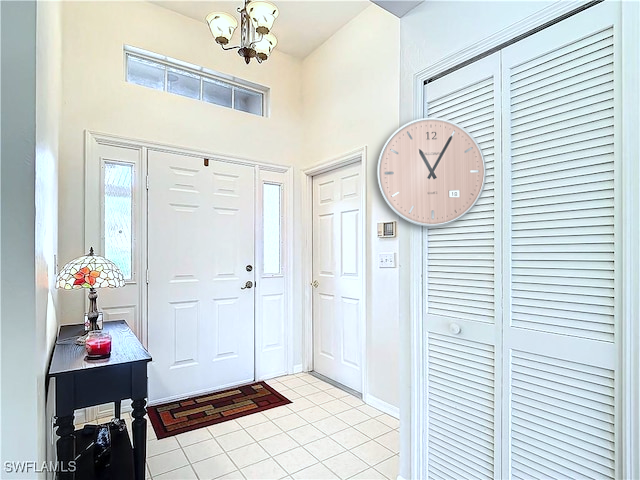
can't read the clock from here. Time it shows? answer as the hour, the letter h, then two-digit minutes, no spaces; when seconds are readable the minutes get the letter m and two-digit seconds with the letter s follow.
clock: 11h05
